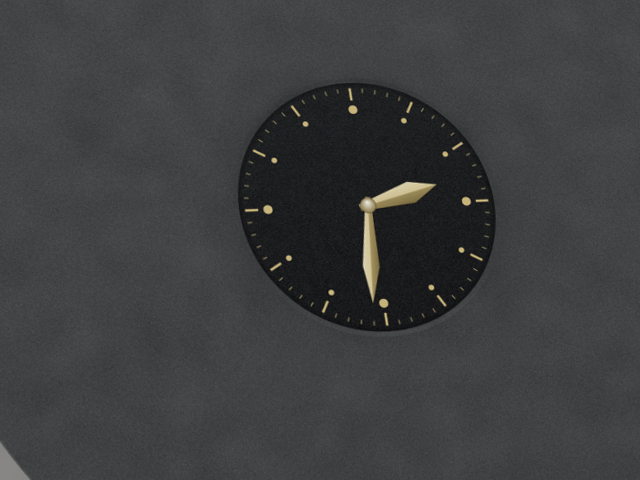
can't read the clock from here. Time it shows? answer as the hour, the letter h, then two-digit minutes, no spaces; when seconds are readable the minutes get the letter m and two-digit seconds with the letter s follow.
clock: 2h31
